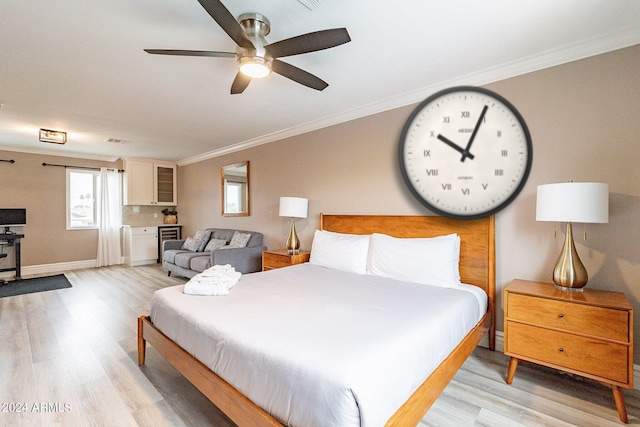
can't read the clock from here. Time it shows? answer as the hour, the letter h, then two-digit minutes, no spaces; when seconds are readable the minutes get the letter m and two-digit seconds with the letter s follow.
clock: 10h04
